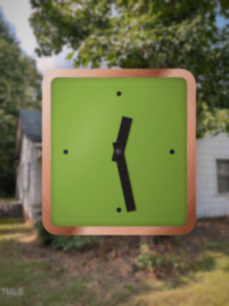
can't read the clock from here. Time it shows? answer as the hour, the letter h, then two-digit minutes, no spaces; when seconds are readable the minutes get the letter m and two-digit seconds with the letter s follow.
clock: 12h28
